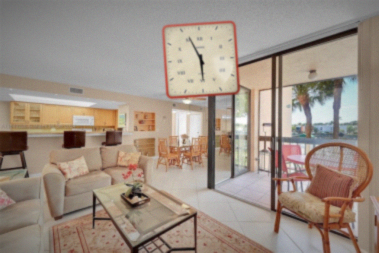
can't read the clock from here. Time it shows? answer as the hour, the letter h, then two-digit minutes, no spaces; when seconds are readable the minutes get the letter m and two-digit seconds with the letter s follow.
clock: 5h56
